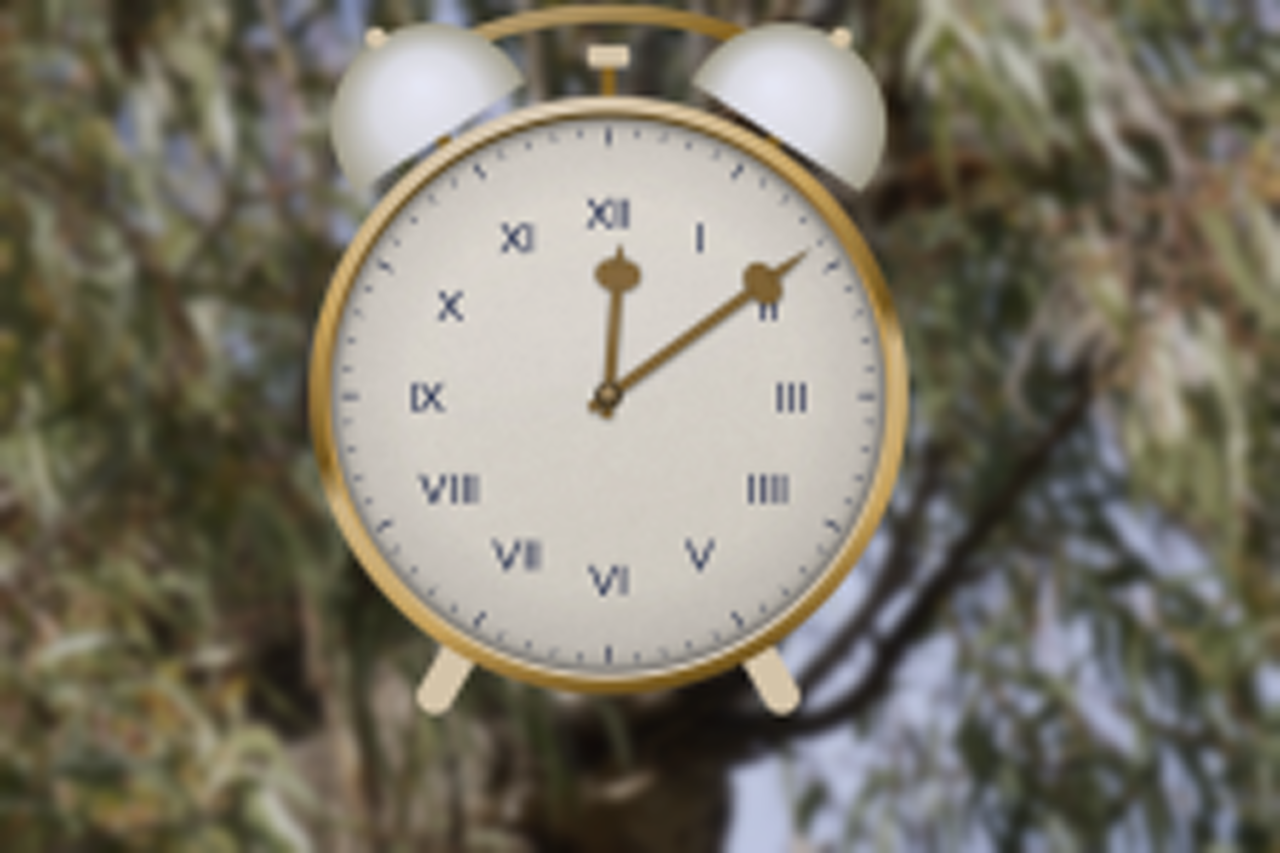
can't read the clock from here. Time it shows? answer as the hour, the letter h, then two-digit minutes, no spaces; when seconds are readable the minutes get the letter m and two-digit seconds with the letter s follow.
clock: 12h09
